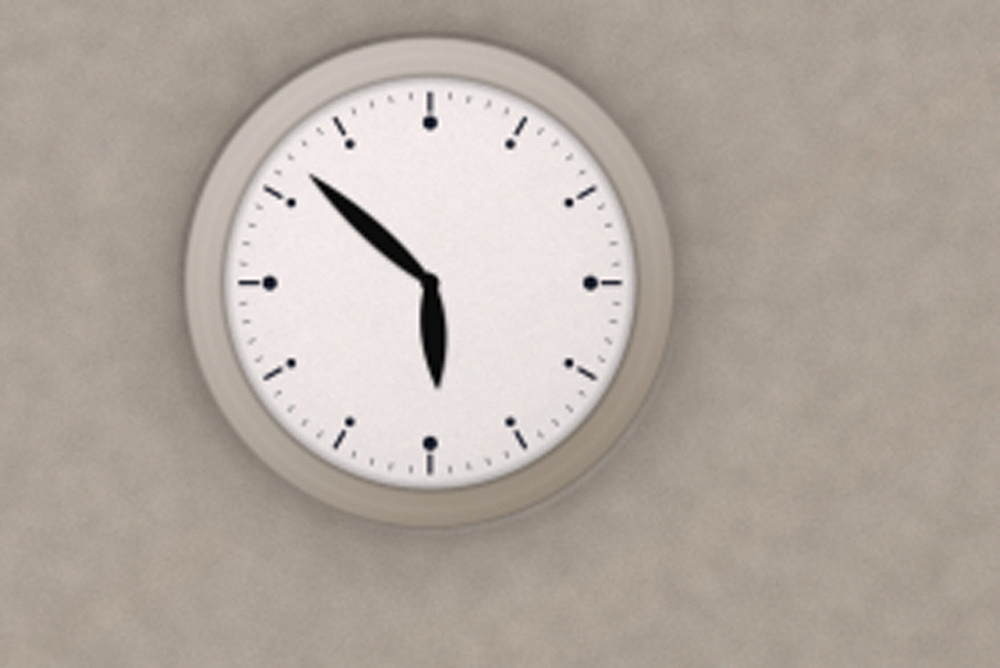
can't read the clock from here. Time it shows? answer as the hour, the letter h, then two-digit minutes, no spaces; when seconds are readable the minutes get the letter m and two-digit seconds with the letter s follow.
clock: 5h52
